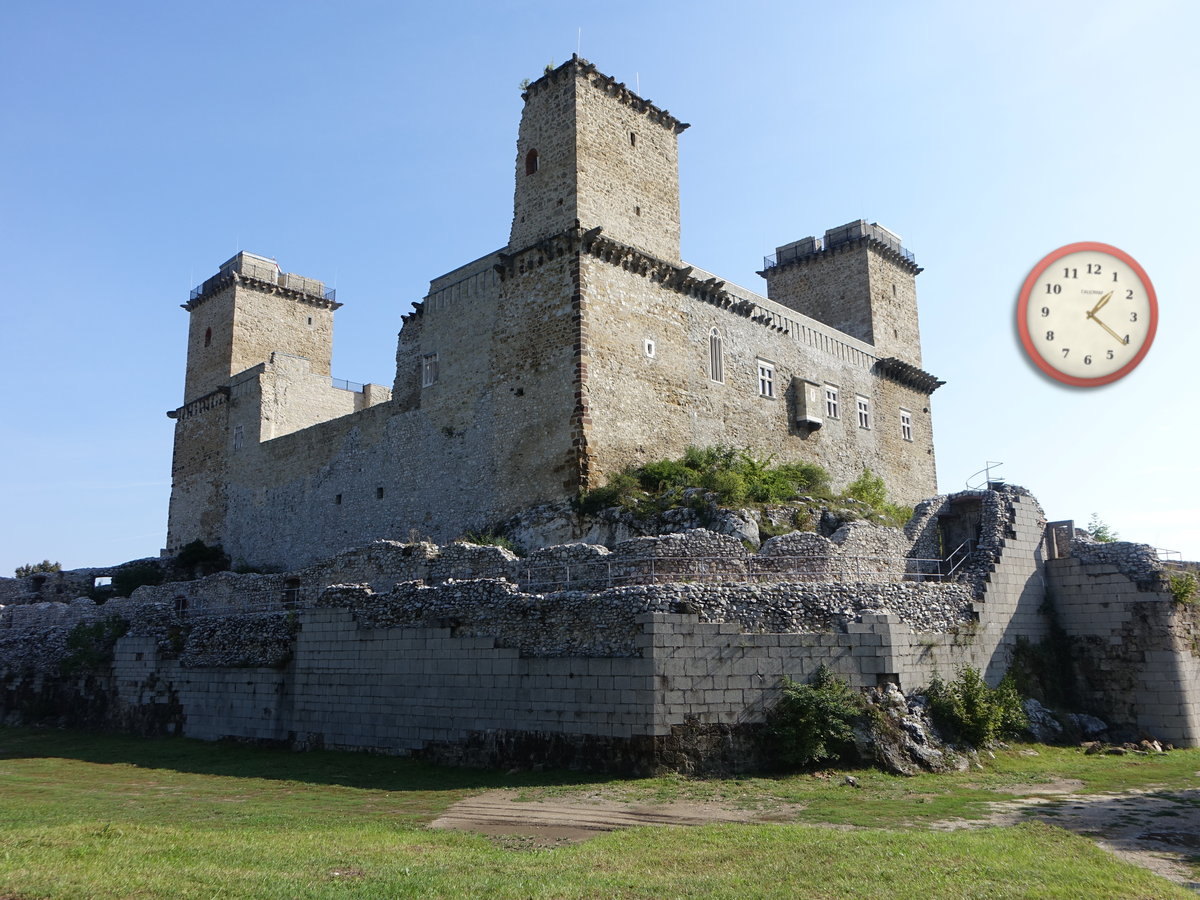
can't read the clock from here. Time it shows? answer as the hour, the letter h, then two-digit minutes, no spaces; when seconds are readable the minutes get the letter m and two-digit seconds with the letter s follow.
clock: 1h21
